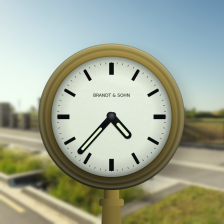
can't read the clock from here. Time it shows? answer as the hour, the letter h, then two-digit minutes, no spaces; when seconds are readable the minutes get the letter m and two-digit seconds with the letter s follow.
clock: 4h37
